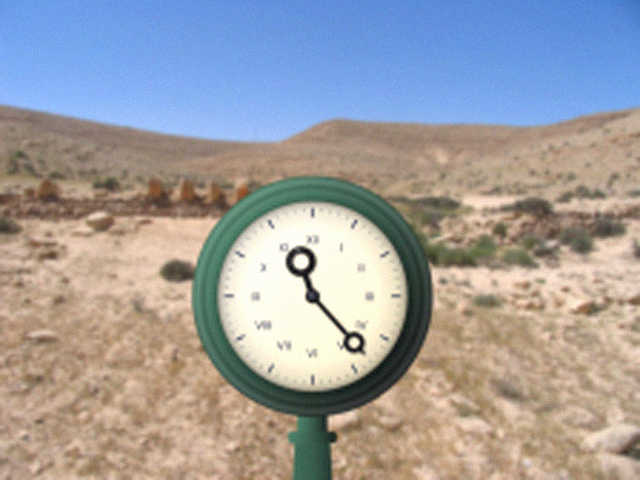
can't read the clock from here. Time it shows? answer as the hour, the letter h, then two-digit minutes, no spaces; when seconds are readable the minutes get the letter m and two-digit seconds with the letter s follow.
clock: 11h23
